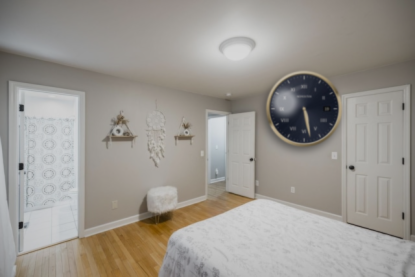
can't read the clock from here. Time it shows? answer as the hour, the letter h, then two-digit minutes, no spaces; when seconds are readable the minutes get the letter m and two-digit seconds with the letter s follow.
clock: 5h28
